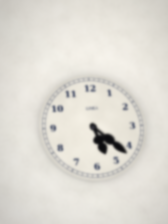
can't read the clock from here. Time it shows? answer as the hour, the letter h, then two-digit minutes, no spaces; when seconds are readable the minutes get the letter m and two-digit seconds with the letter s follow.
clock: 5h22
